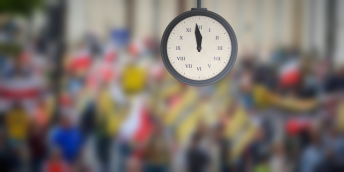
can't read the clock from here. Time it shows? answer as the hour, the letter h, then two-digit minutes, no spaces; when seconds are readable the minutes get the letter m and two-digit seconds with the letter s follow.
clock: 11h59
